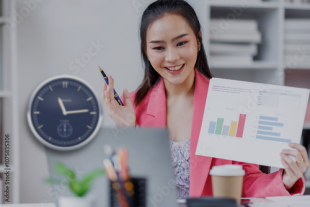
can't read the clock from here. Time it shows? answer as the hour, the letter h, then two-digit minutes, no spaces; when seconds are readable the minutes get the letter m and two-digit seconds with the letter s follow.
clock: 11h14
